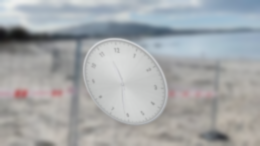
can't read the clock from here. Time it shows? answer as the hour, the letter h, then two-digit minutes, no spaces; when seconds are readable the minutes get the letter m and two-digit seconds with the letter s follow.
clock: 11h31
